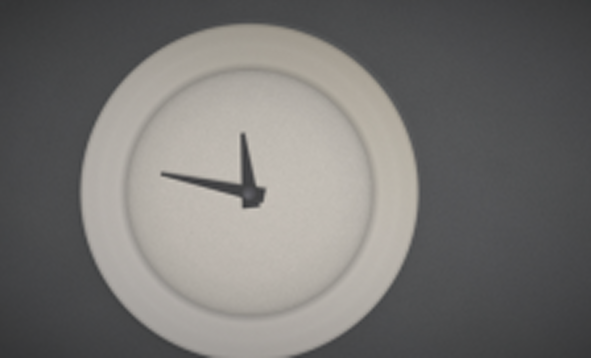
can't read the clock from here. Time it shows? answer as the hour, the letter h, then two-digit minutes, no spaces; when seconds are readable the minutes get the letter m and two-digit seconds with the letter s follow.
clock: 11h47
